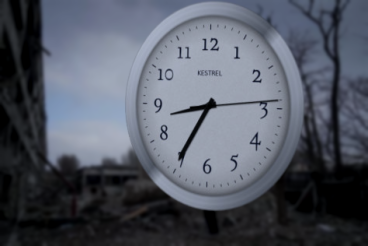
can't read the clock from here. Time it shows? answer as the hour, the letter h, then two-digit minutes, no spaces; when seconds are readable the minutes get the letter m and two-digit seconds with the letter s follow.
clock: 8h35m14s
